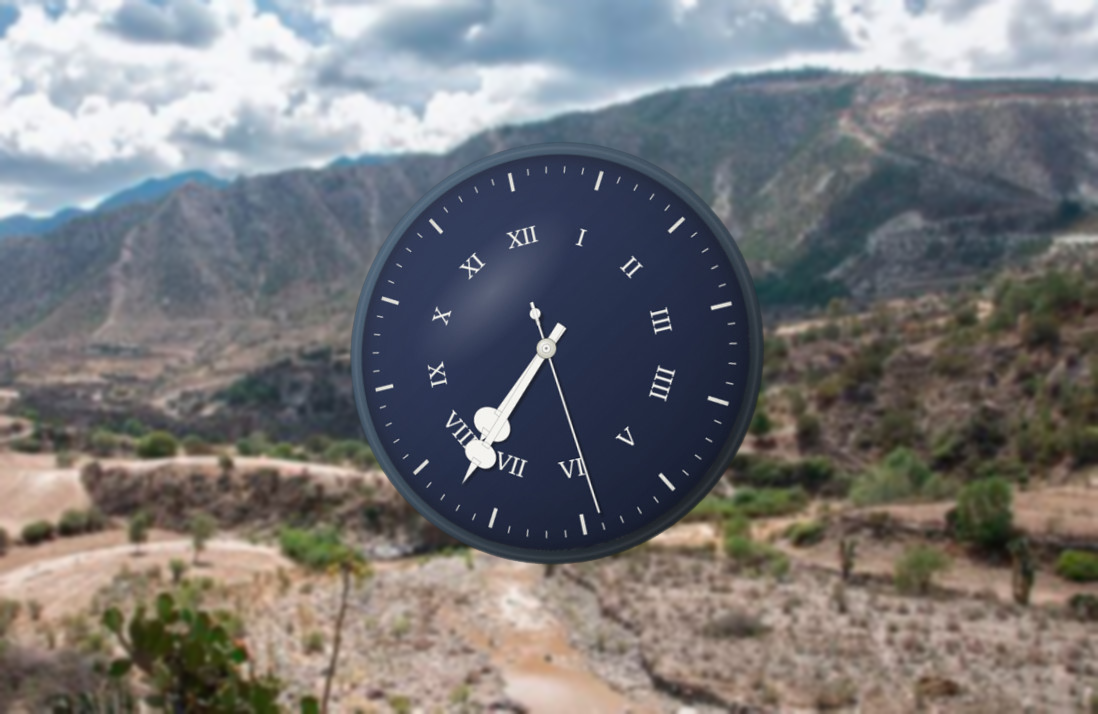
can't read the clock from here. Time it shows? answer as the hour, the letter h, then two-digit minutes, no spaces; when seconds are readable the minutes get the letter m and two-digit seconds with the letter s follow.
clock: 7h37m29s
